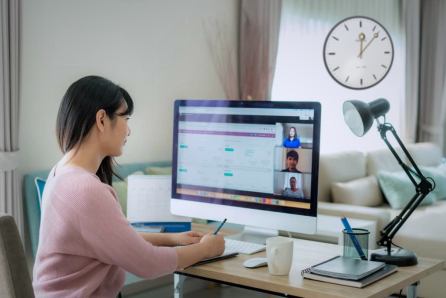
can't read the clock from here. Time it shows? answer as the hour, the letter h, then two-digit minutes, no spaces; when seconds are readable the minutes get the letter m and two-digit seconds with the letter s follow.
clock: 12h07
